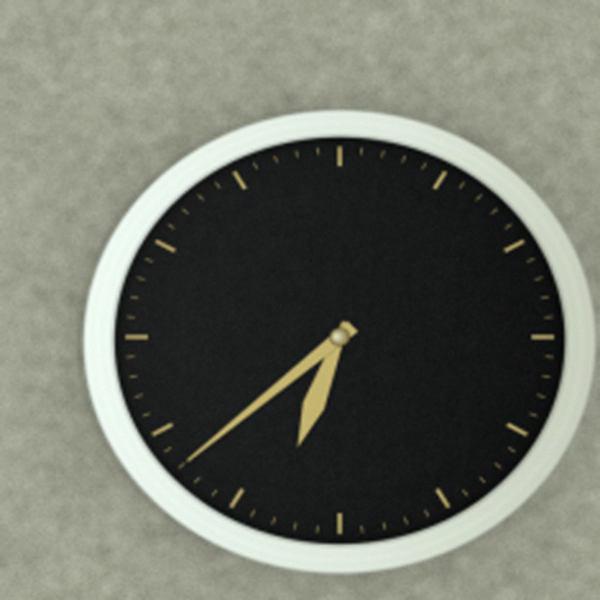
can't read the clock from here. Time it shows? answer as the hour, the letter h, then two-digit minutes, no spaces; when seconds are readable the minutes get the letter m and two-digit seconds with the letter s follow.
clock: 6h38
